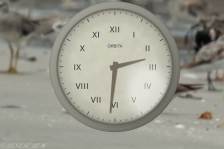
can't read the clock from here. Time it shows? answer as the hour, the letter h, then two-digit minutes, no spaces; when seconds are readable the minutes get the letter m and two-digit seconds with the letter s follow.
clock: 2h31
